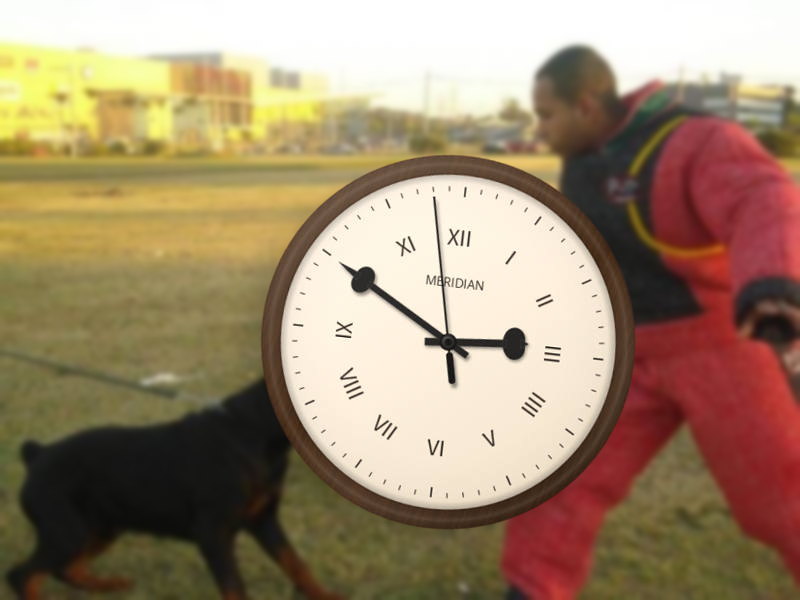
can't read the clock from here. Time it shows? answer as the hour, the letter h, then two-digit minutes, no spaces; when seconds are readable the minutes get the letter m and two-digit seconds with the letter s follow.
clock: 2h49m58s
